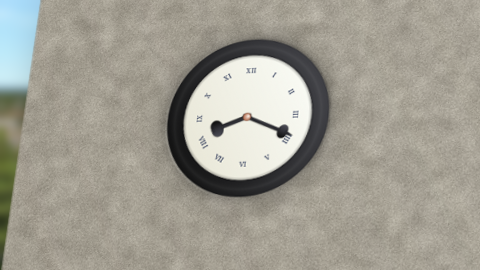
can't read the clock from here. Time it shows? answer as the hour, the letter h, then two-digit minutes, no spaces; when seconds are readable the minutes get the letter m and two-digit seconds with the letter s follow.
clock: 8h19
